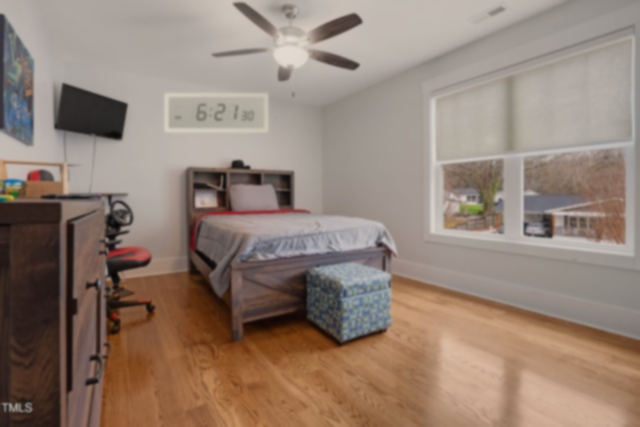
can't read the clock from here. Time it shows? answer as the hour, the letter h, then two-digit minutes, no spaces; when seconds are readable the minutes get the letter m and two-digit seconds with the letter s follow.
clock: 6h21
